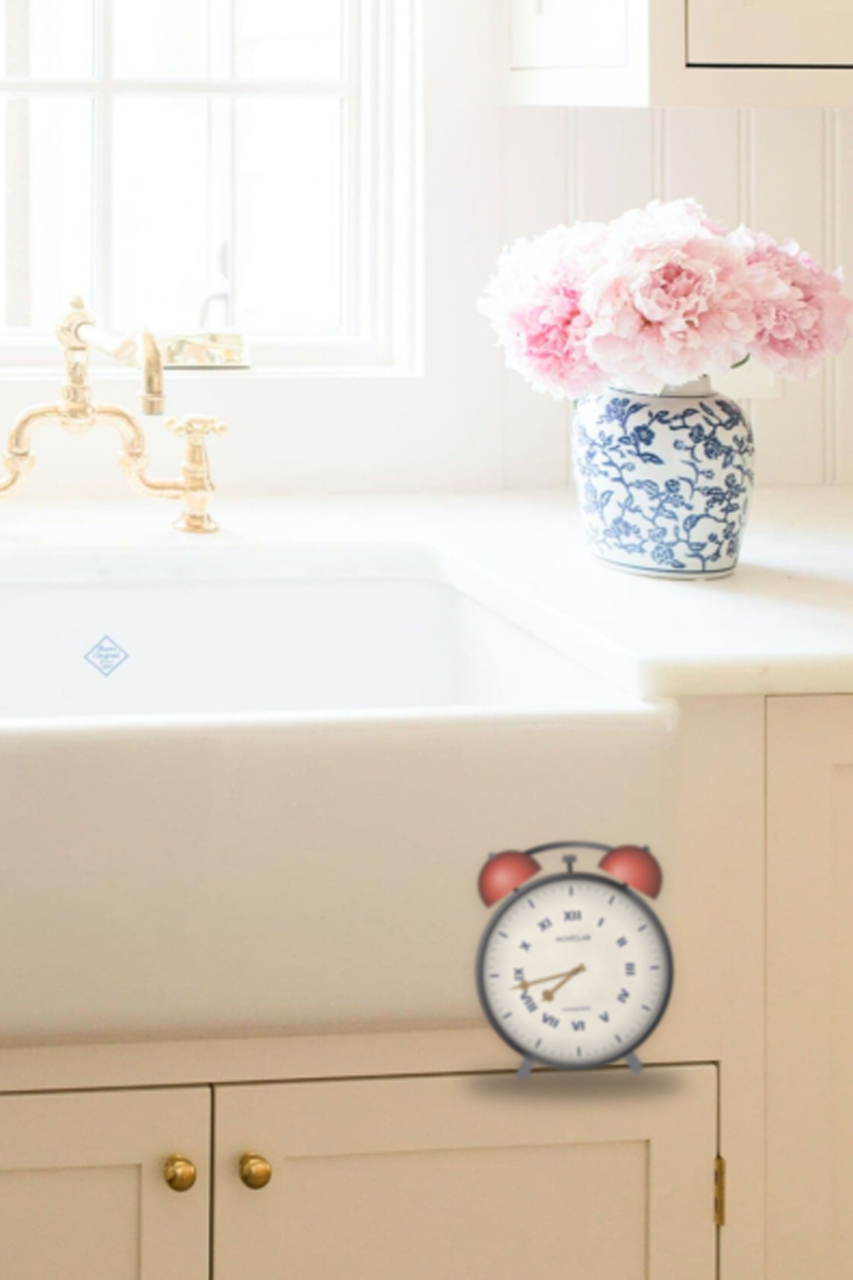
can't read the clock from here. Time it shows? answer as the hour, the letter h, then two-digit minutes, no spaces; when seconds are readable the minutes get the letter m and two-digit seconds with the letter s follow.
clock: 7h43
